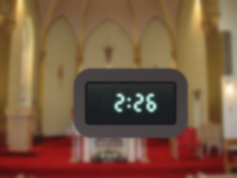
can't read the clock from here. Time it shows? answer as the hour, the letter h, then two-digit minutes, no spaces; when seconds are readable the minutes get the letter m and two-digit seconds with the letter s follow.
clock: 2h26
